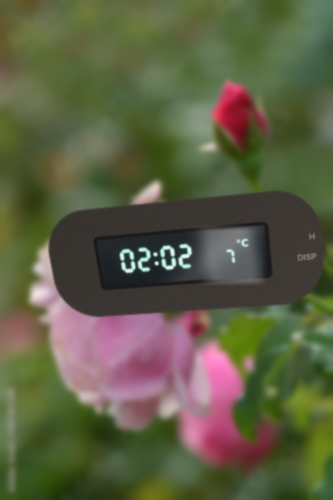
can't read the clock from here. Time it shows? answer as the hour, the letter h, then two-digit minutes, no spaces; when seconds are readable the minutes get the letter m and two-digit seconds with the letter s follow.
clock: 2h02
